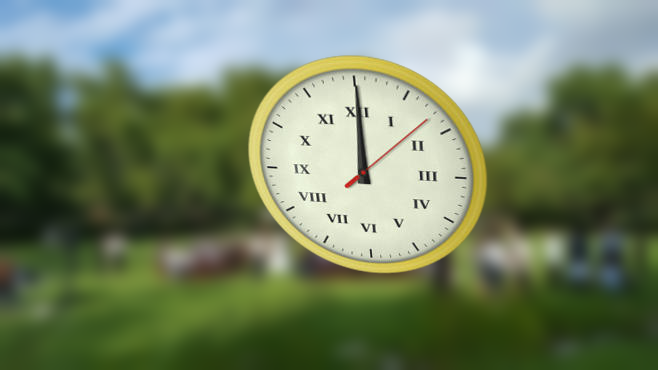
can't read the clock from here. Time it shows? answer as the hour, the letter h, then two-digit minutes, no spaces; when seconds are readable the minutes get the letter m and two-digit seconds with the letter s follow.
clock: 12h00m08s
